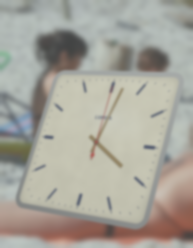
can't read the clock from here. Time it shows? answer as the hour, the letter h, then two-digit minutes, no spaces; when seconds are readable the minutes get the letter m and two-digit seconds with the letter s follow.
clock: 4h02m00s
